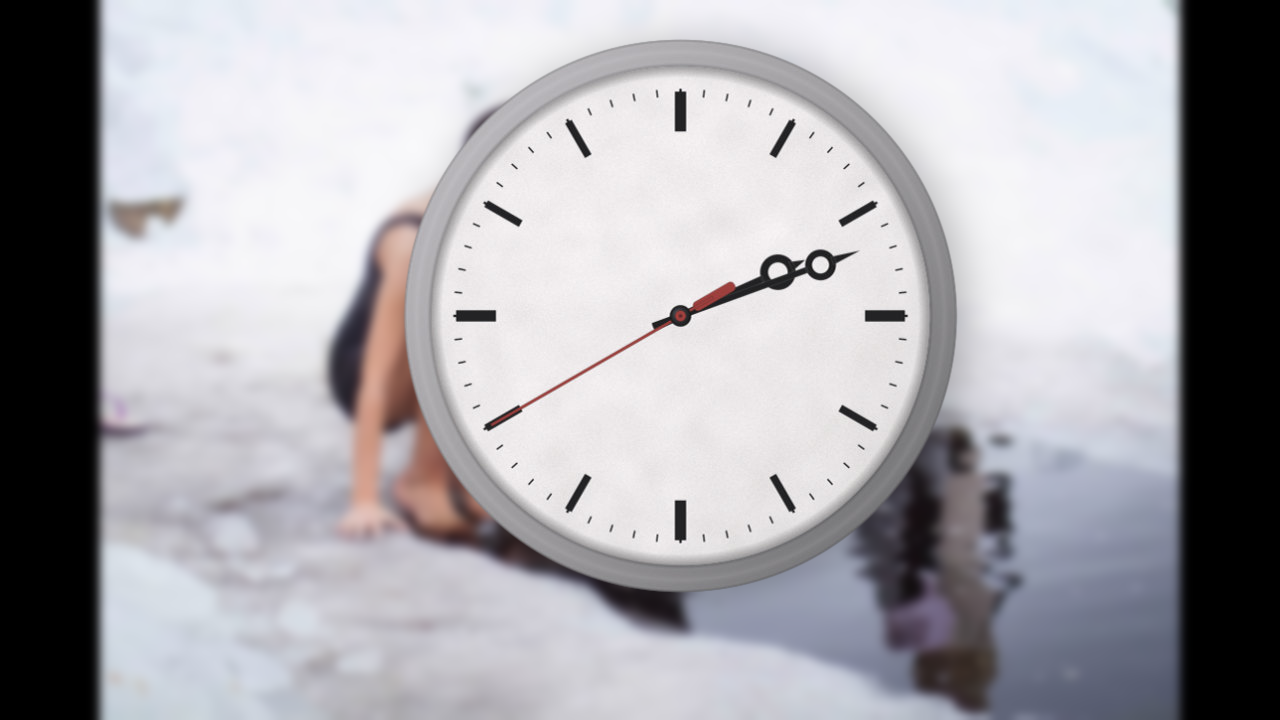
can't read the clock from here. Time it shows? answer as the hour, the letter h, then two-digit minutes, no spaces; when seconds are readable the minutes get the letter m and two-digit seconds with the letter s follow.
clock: 2h11m40s
